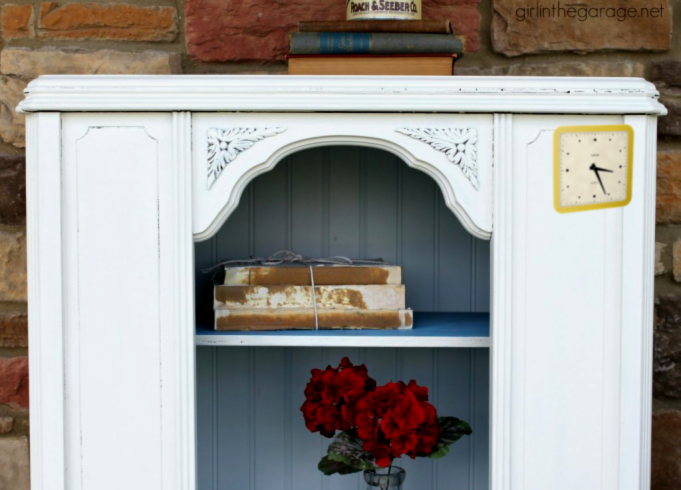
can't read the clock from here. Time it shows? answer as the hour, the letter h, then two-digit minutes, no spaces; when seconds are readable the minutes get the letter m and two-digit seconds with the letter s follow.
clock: 3h26
